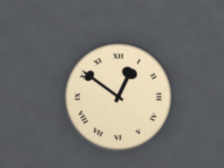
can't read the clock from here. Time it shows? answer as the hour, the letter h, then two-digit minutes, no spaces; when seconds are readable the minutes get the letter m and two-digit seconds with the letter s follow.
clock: 12h51
